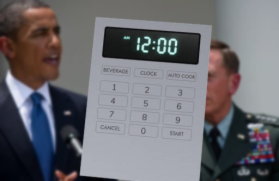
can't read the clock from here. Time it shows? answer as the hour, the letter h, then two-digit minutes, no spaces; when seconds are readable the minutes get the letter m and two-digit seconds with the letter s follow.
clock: 12h00
